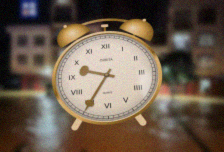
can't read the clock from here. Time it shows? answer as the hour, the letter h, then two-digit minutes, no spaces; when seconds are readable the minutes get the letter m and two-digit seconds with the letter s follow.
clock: 9h35
